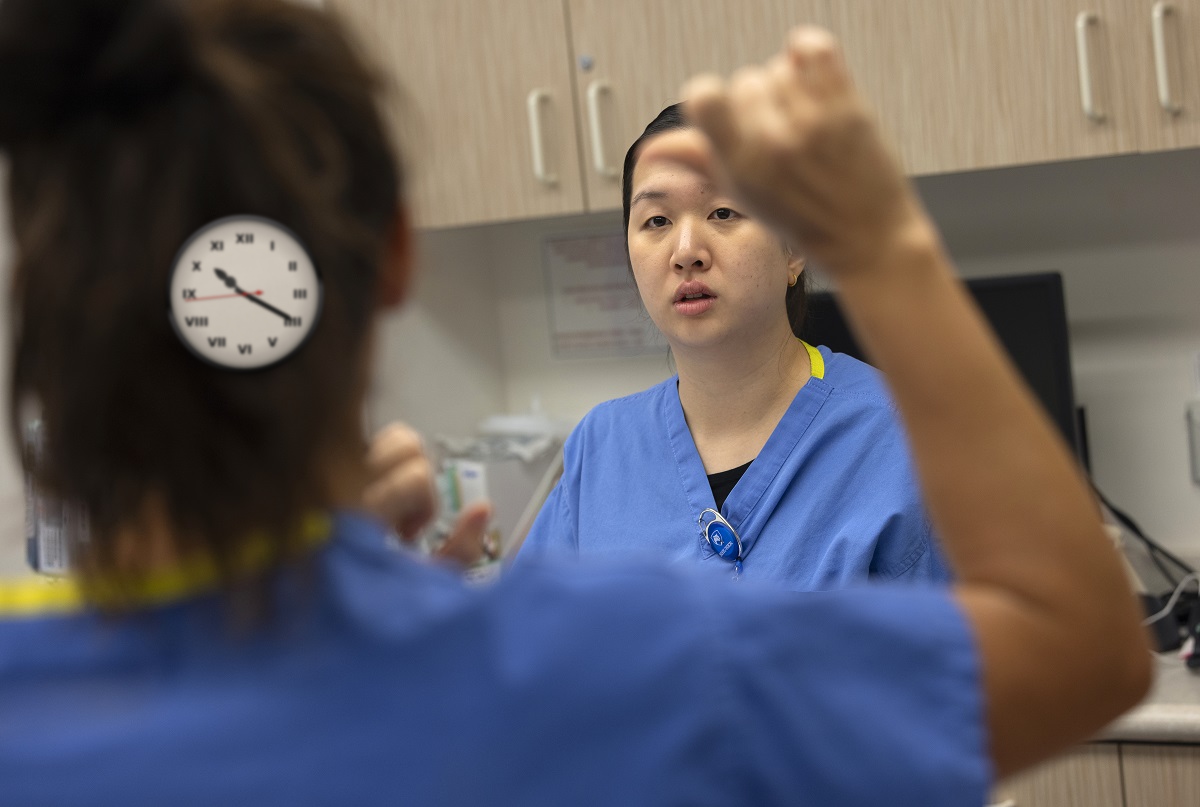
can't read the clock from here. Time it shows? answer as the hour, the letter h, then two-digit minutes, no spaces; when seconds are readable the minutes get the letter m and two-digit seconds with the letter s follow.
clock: 10h19m44s
